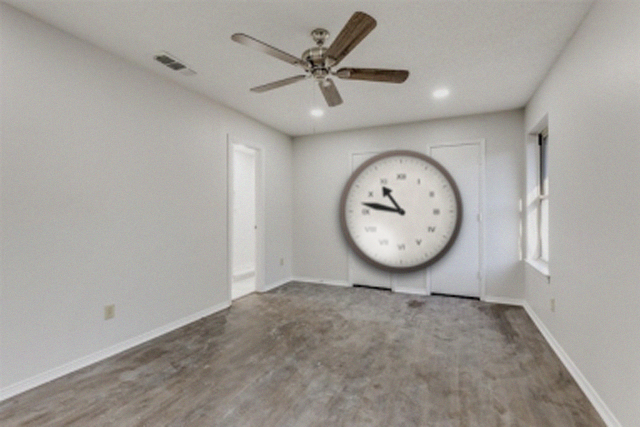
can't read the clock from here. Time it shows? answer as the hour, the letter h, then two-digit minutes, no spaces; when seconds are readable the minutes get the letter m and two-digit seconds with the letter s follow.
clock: 10h47
